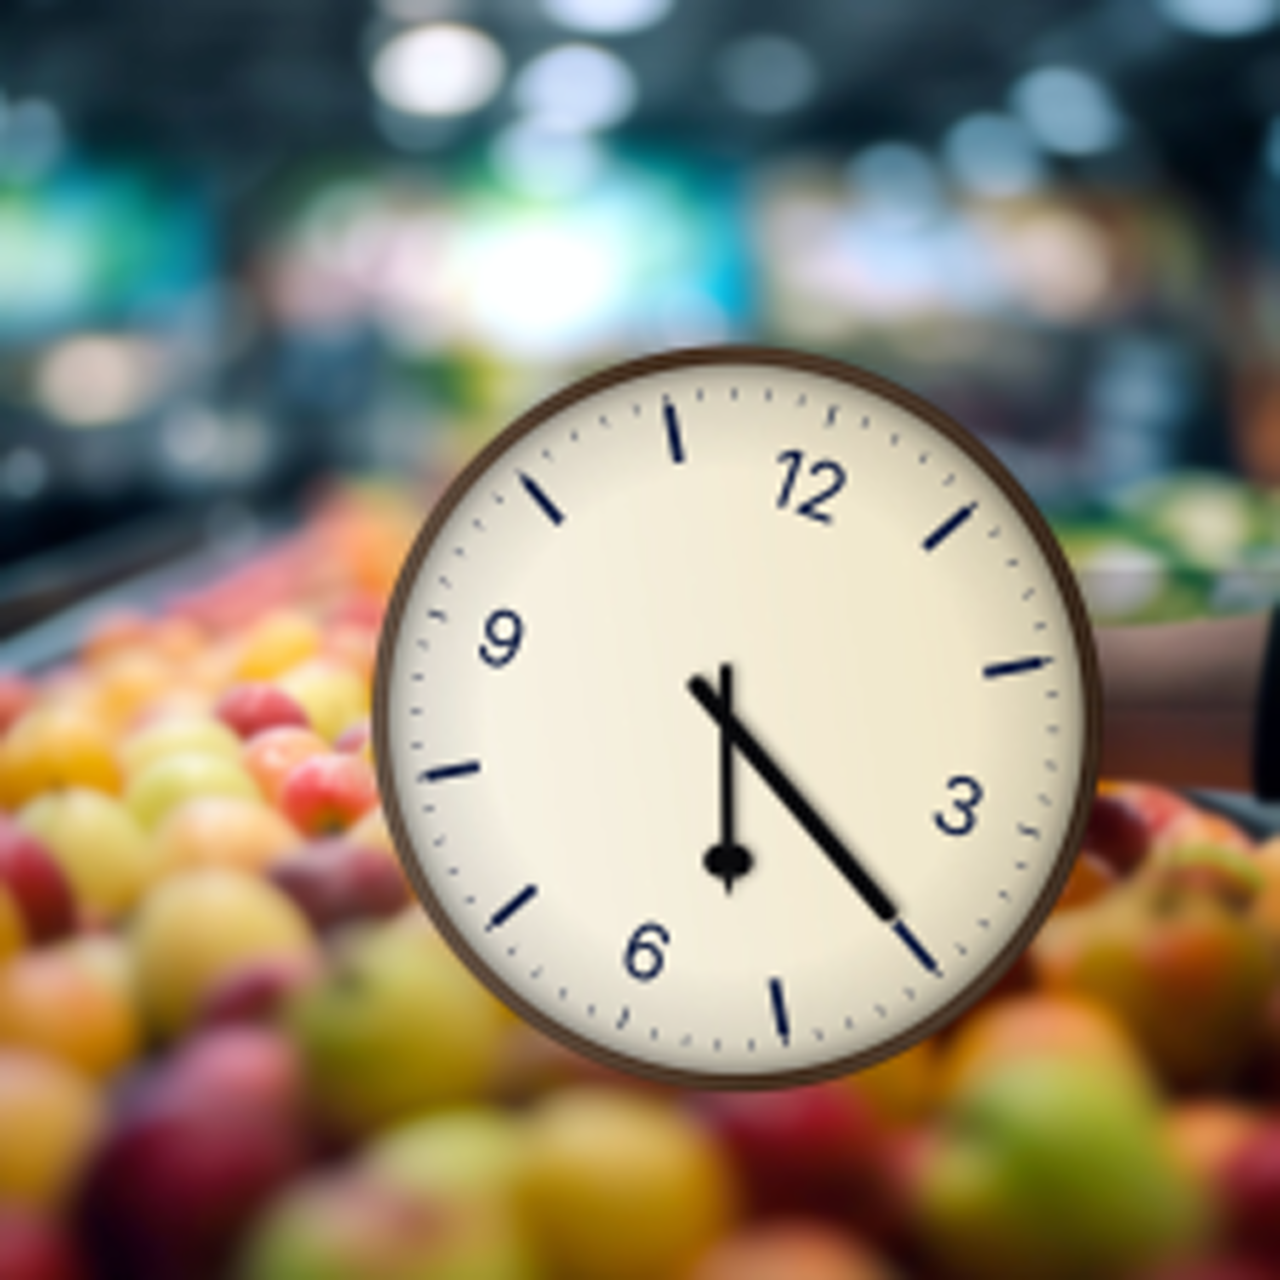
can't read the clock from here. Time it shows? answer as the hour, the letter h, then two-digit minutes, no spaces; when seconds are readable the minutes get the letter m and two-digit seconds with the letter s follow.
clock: 5h20
